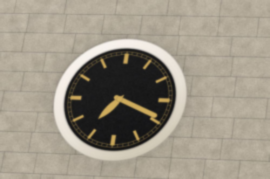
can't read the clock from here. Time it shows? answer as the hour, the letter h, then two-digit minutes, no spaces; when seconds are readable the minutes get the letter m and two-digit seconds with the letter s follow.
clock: 7h19
